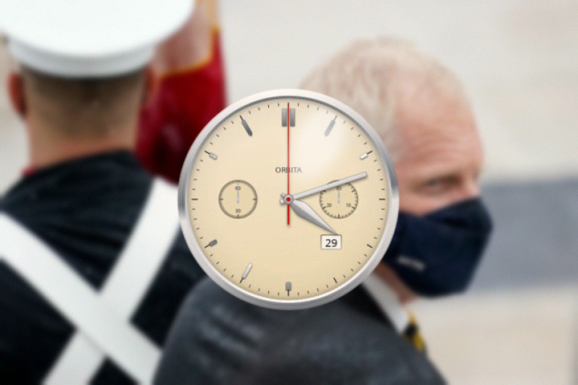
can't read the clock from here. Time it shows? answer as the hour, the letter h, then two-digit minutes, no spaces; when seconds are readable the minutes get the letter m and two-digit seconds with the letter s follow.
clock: 4h12
